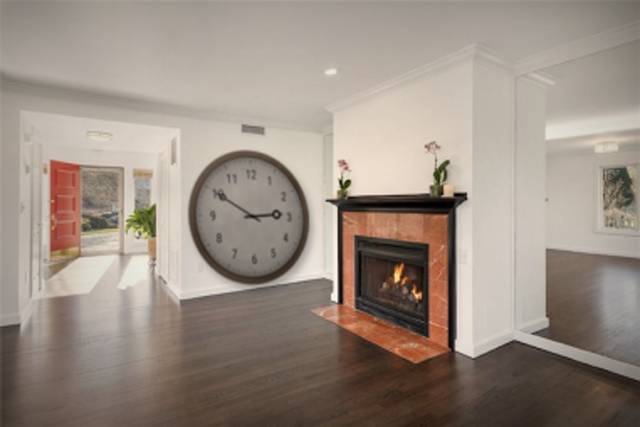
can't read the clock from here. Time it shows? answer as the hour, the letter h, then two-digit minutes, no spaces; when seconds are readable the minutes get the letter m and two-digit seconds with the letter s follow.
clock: 2h50
